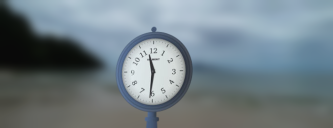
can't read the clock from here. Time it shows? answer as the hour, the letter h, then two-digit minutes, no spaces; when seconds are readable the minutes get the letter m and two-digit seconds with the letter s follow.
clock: 11h31
